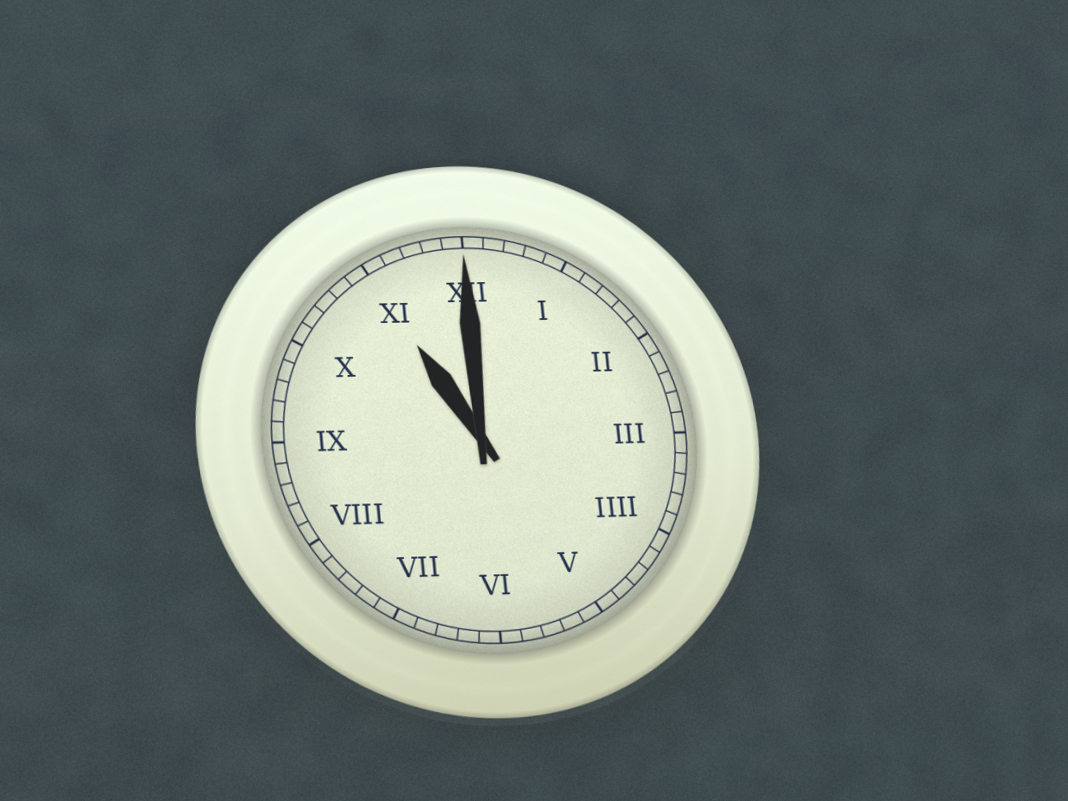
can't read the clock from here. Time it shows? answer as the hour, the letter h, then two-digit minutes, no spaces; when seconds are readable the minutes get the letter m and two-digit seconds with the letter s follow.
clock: 11h00
